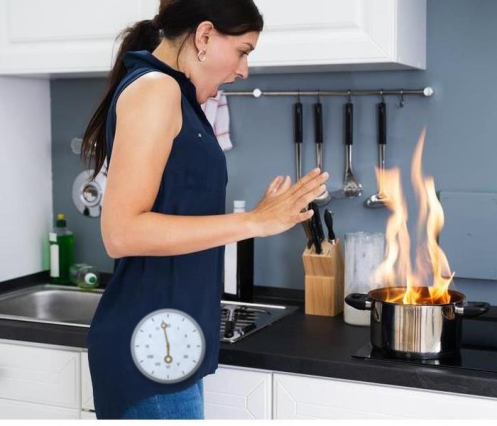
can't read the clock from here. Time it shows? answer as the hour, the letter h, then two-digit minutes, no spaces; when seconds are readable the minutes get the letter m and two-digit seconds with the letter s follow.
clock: 5h58
